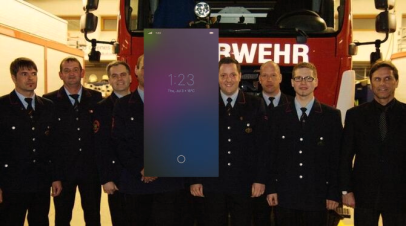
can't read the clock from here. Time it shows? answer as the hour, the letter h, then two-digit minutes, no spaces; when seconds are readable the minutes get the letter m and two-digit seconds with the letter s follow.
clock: 1h23
